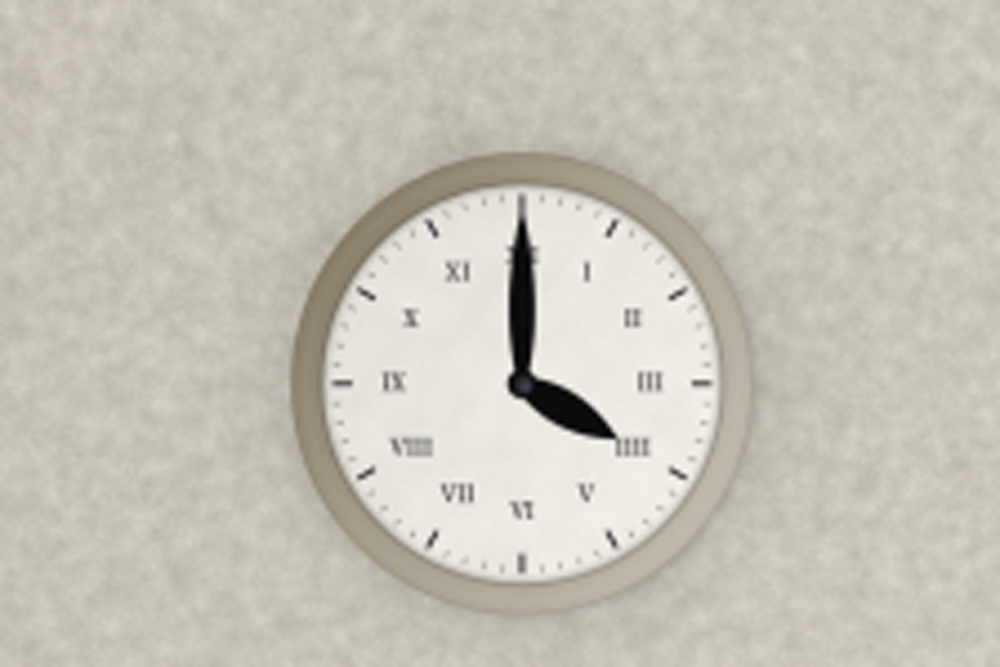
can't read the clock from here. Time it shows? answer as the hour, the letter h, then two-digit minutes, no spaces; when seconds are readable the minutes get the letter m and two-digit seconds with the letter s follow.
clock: 4h00
